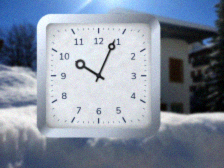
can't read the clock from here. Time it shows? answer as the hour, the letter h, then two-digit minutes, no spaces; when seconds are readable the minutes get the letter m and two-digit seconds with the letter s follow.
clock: 10h04
